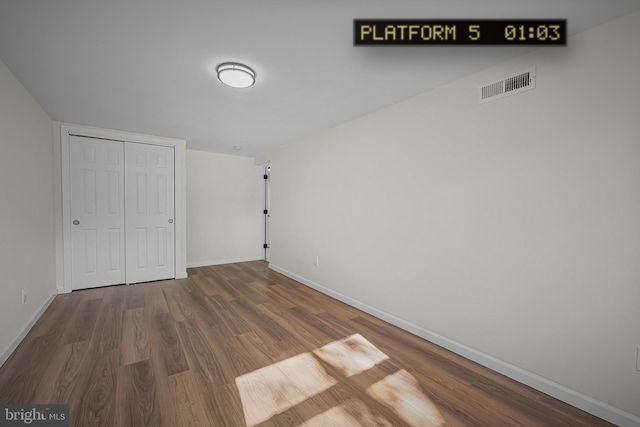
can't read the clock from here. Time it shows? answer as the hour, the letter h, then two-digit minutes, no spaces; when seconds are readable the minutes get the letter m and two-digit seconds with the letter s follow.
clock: 1h03
